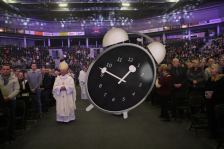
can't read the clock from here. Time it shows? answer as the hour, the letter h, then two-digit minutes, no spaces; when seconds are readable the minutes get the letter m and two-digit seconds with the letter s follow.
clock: 12h47
